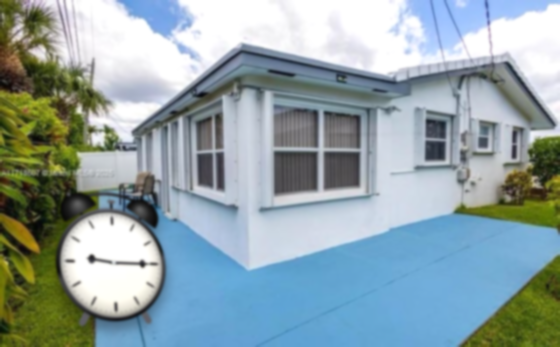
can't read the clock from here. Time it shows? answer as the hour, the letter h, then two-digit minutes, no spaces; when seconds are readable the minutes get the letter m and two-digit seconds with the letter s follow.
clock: 9h15
